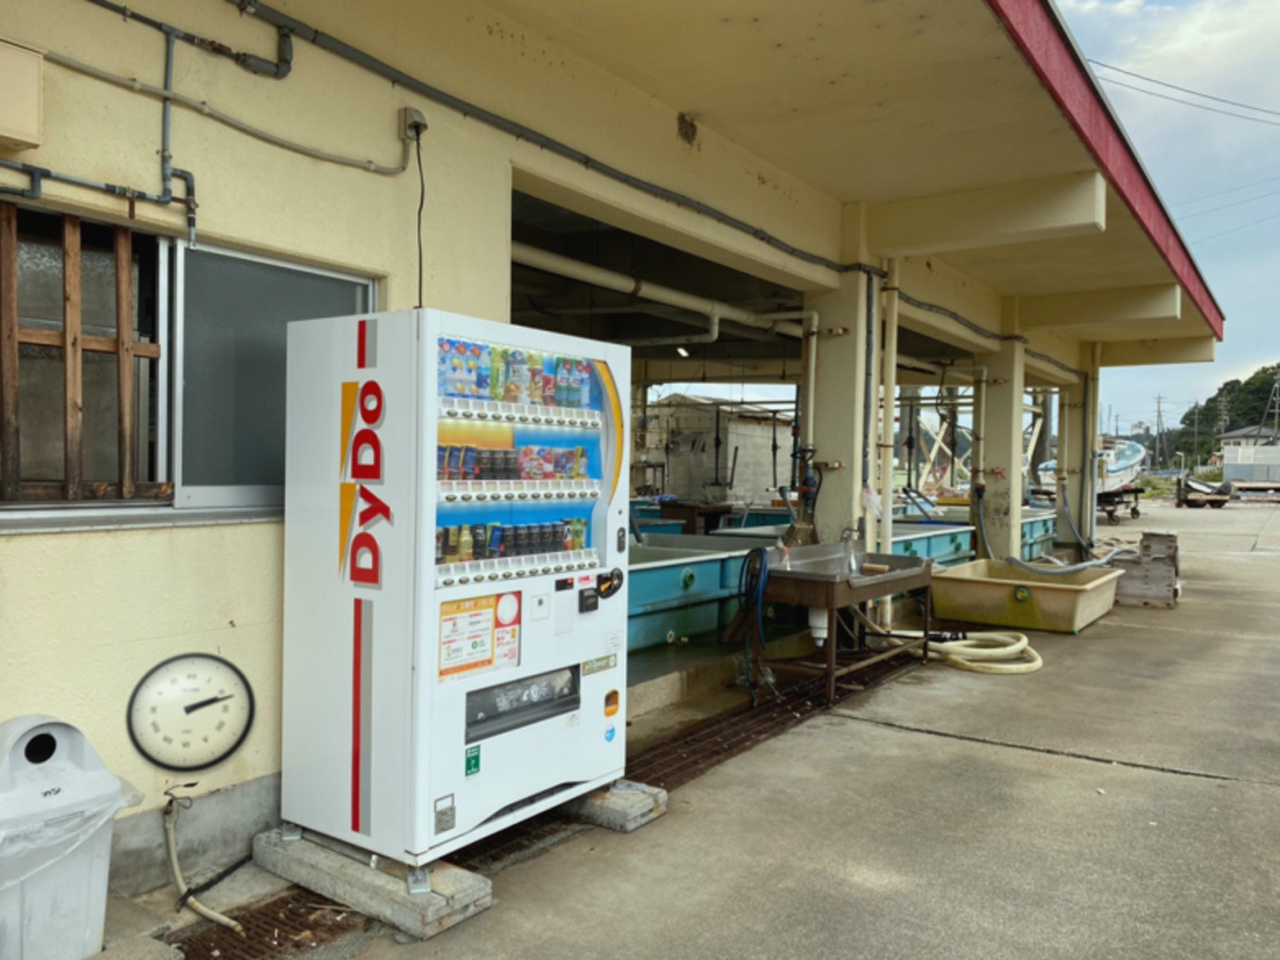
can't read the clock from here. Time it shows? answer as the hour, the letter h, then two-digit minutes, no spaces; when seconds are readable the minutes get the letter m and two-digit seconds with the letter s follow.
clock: 2h12
